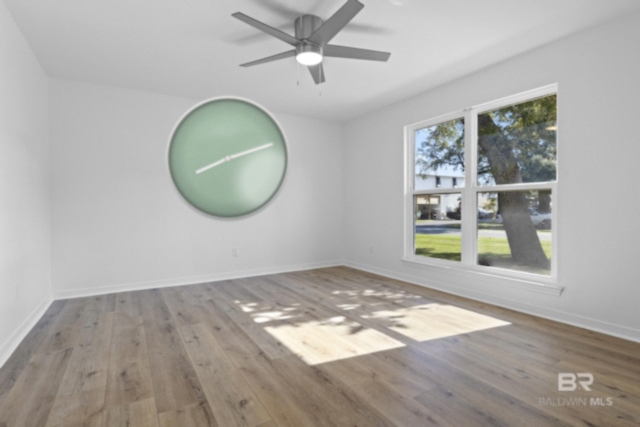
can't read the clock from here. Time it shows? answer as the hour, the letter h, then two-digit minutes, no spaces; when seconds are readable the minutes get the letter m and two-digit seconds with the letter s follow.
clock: 8h12
